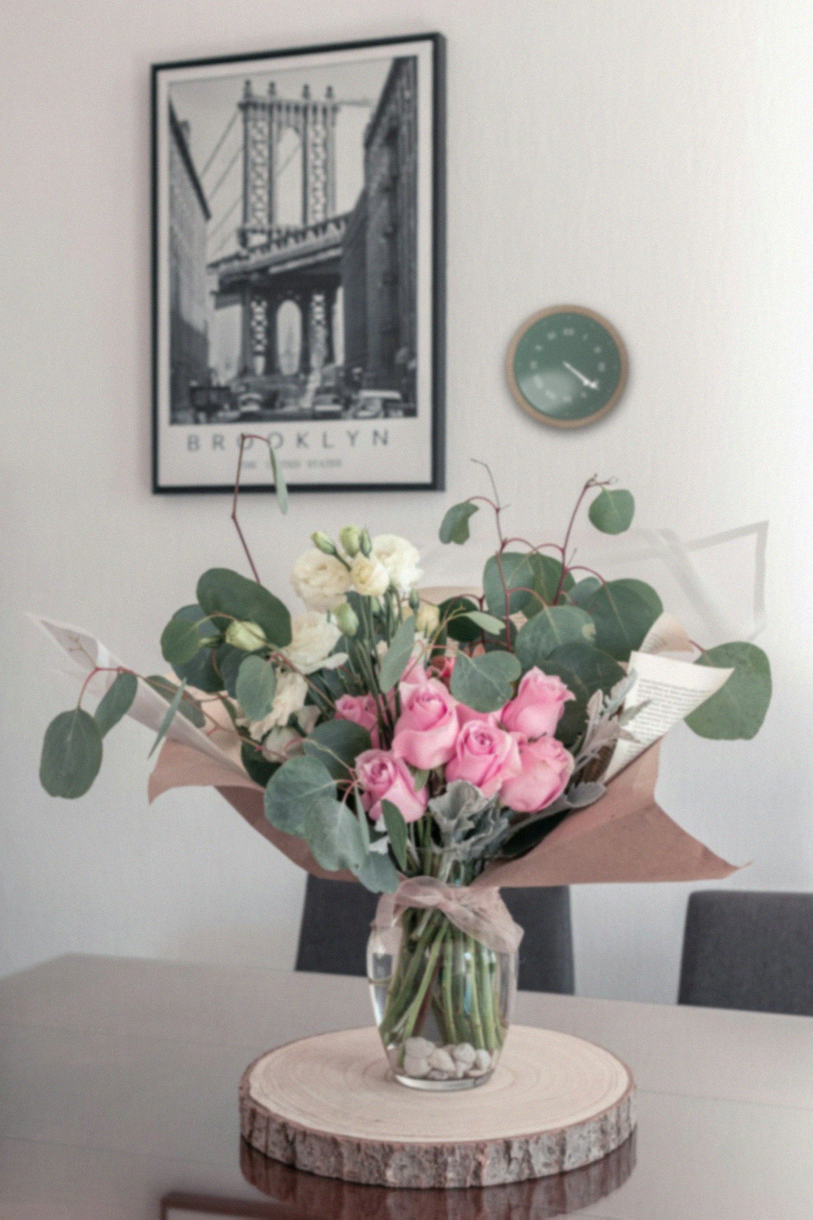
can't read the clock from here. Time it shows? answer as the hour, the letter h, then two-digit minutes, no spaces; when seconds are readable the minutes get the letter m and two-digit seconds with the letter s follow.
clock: 4h21
